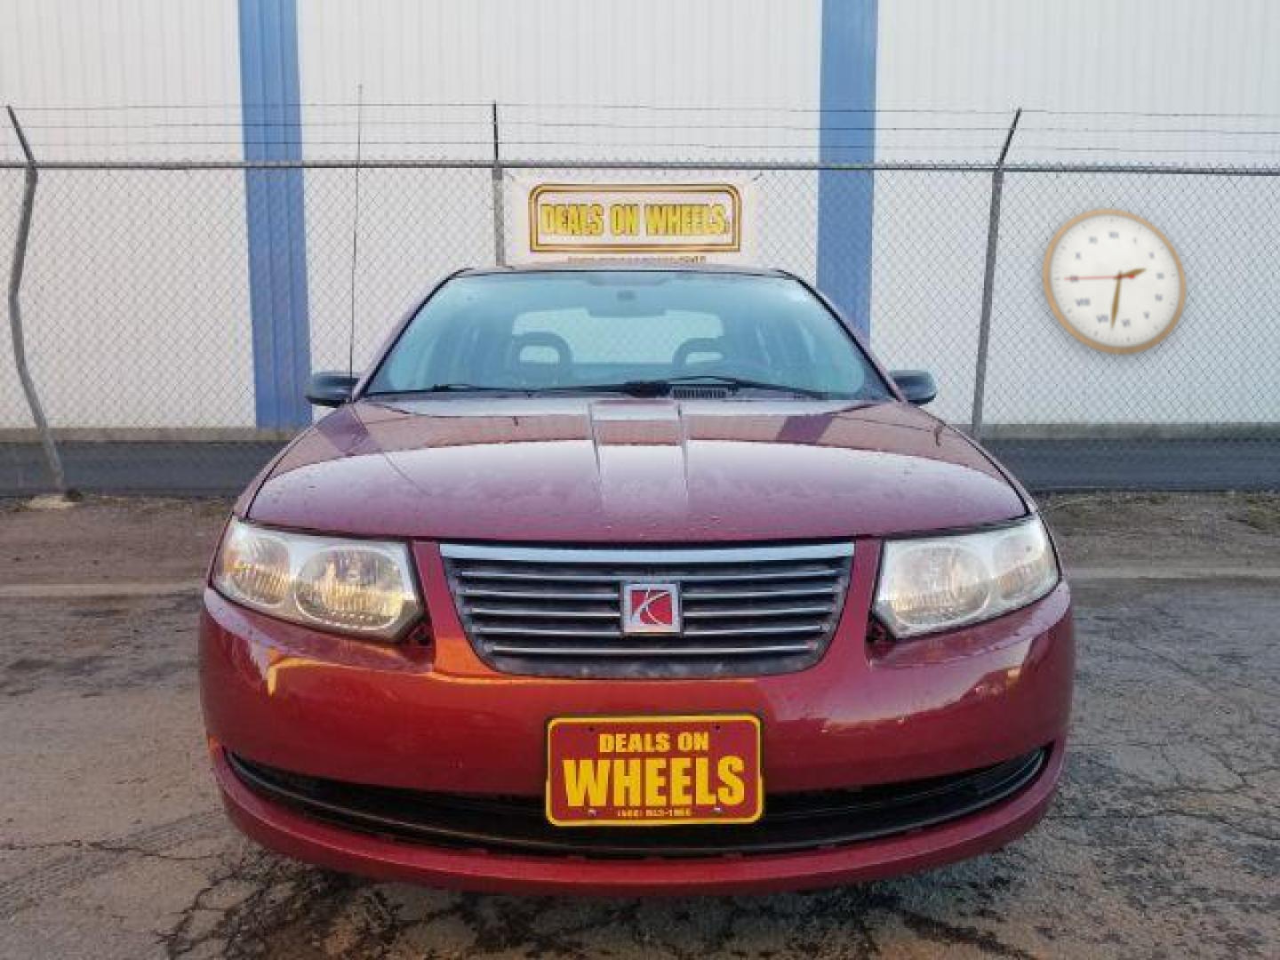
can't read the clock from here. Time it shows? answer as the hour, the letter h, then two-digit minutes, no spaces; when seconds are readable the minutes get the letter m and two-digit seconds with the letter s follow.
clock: 2h32m45s
